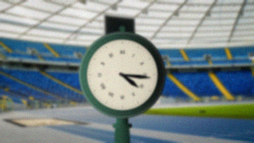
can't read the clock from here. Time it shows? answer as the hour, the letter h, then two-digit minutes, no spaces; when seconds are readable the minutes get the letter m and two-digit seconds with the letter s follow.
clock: 4h16
